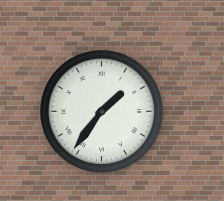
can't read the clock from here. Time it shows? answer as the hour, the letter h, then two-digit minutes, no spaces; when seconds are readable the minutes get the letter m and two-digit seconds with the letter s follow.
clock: 1h36
